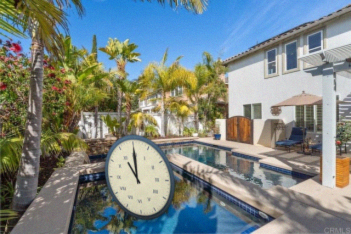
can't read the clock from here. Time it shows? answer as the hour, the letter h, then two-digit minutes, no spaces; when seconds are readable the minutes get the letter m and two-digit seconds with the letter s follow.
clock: 11h00
